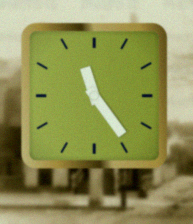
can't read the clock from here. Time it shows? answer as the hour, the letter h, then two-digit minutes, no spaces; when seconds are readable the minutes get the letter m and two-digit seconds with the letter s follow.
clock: 11h24
